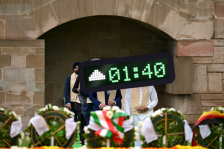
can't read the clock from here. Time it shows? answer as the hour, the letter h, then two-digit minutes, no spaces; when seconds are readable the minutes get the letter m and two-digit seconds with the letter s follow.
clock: 1h40
